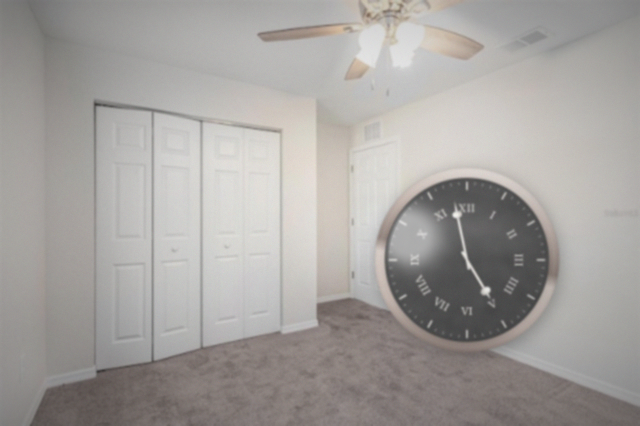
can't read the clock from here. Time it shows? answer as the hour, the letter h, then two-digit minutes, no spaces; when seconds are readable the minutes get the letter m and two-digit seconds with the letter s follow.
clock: 4h58
